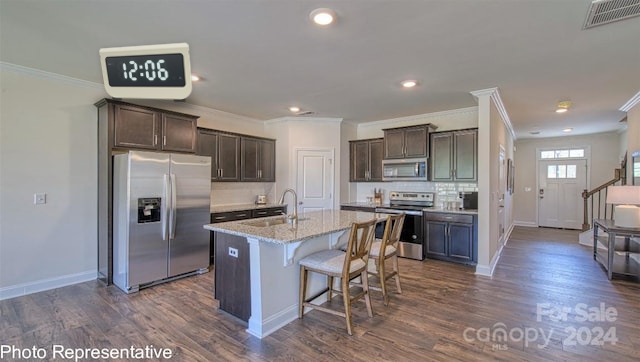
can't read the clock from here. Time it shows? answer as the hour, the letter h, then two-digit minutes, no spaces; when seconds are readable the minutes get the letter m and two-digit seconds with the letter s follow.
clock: 12h06
